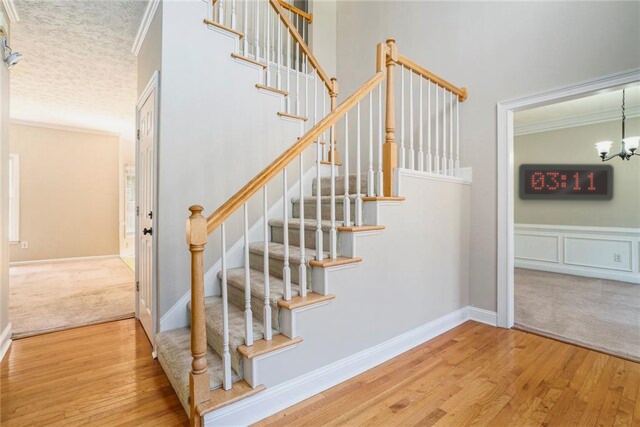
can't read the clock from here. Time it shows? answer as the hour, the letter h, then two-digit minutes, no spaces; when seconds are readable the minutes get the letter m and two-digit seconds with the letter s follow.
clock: 3h11
